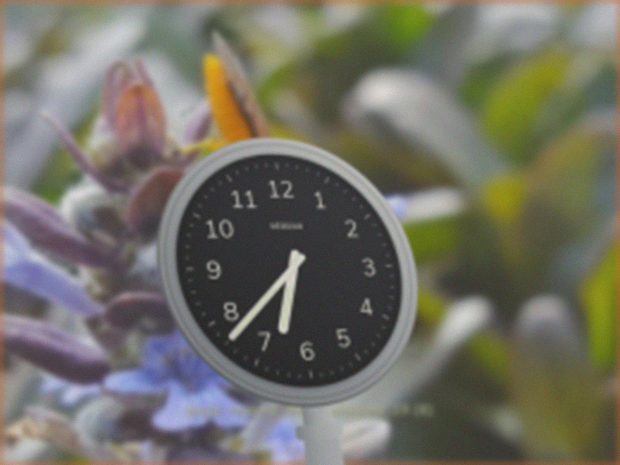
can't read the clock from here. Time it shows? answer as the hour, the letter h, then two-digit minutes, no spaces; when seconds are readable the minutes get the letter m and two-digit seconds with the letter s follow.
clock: 6h38
